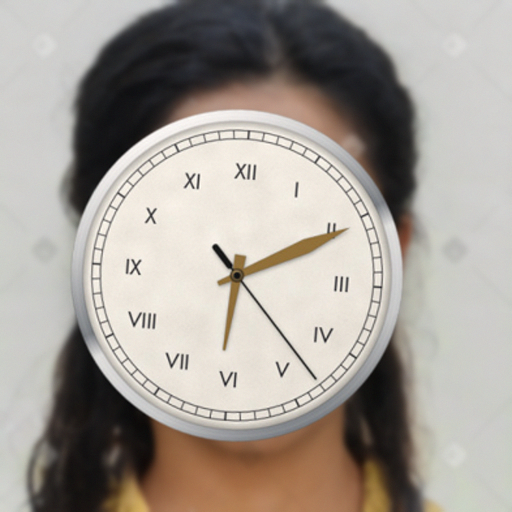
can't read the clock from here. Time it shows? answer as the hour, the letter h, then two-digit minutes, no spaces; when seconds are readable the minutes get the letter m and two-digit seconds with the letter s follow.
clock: 6h10m23s
